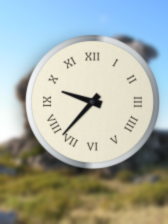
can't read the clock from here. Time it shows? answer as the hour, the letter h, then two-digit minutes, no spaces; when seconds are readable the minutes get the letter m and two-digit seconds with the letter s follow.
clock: 9h37
